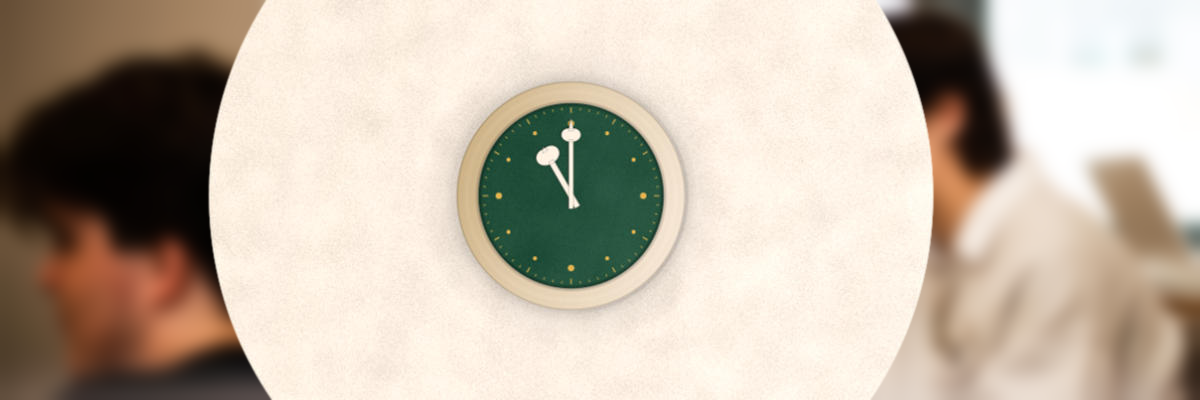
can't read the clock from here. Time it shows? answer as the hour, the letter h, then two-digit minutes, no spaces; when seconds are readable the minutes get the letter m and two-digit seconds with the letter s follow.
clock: 11h00
